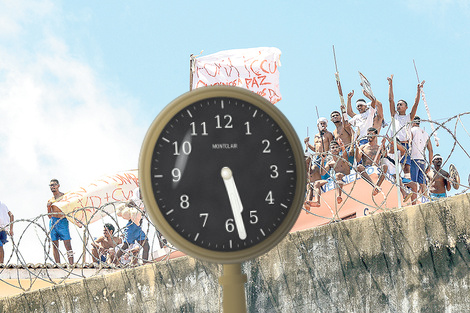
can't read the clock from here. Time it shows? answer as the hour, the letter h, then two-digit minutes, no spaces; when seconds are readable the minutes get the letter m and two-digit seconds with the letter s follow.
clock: 5h28
